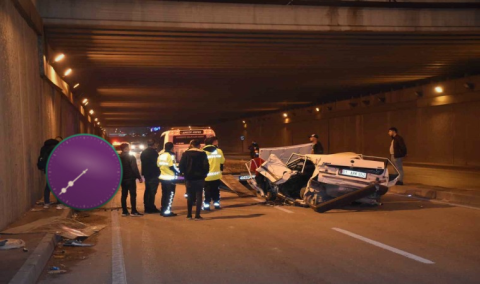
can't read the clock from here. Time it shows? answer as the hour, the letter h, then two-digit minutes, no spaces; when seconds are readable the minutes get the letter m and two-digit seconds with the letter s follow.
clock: 7h38
